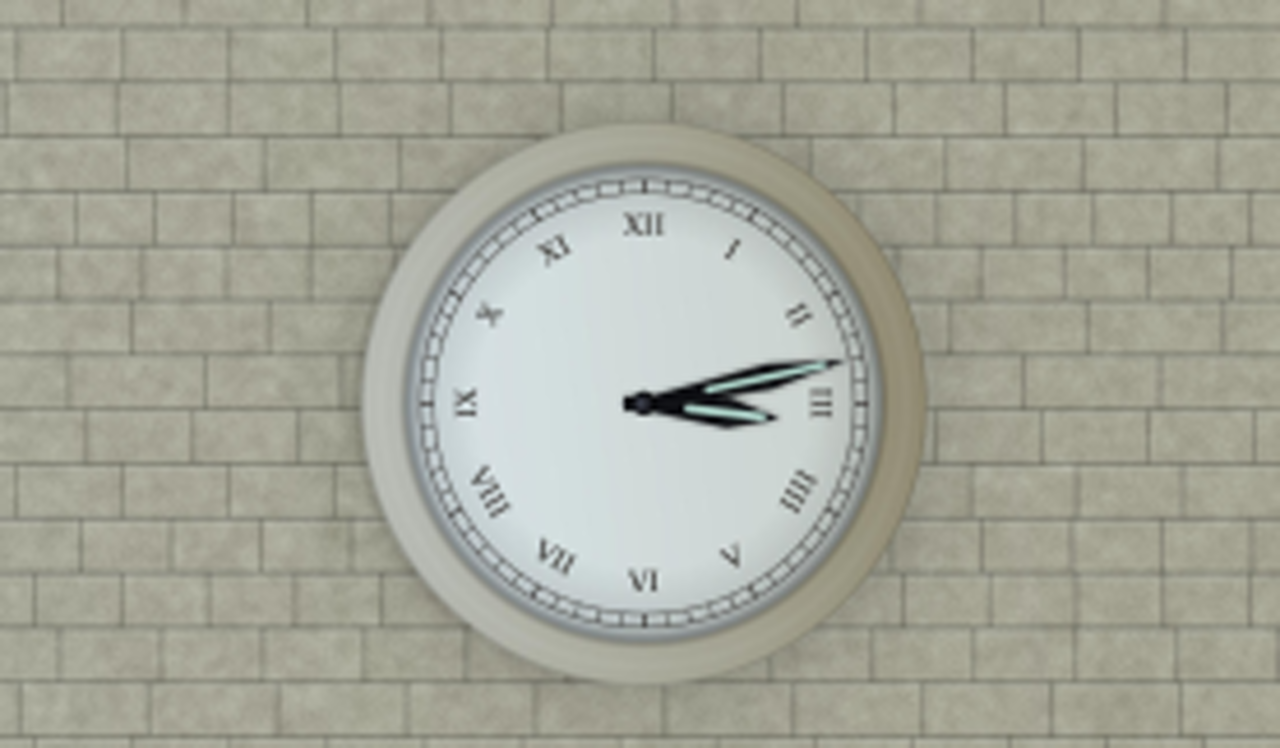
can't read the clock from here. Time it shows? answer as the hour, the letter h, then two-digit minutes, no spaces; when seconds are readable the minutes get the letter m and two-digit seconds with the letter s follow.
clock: 3h13
